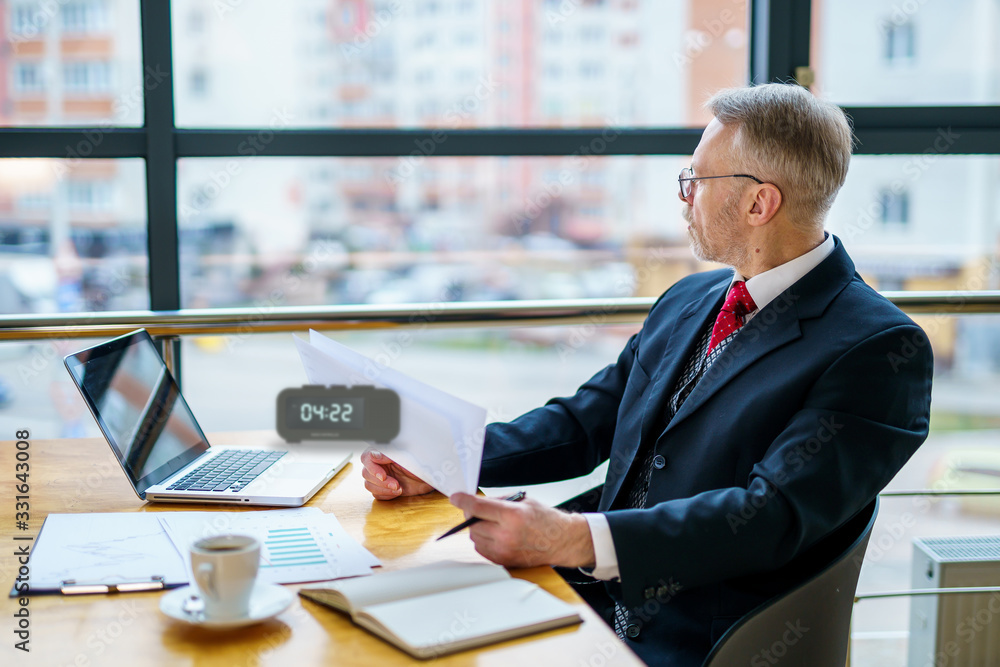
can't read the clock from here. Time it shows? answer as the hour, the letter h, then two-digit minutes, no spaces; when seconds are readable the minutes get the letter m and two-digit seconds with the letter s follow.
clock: 4h22
